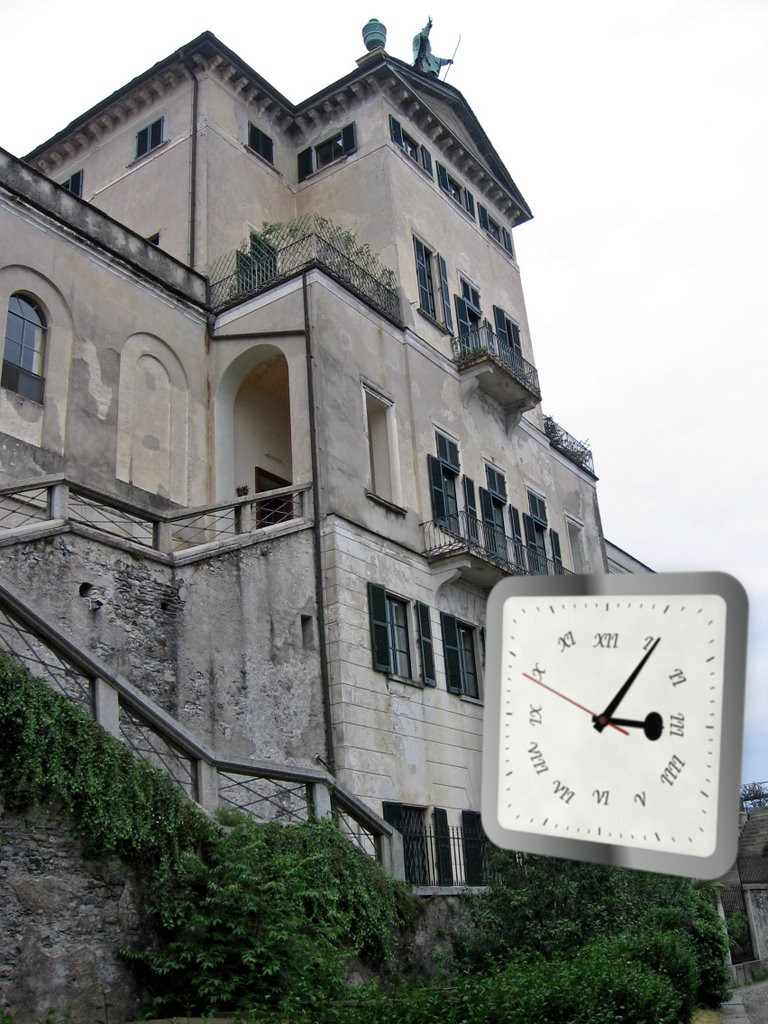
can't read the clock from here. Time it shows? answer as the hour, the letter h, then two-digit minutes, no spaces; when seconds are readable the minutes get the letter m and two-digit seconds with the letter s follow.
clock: 3h05m49s
